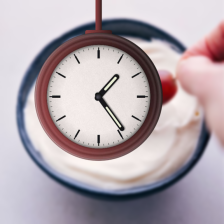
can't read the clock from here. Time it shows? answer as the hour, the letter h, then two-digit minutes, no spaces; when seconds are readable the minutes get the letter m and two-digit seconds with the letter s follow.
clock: 1h24
